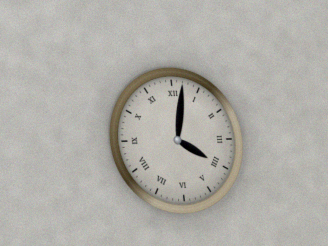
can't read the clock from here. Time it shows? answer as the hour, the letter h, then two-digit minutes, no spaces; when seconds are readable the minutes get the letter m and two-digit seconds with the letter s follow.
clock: 4h02
